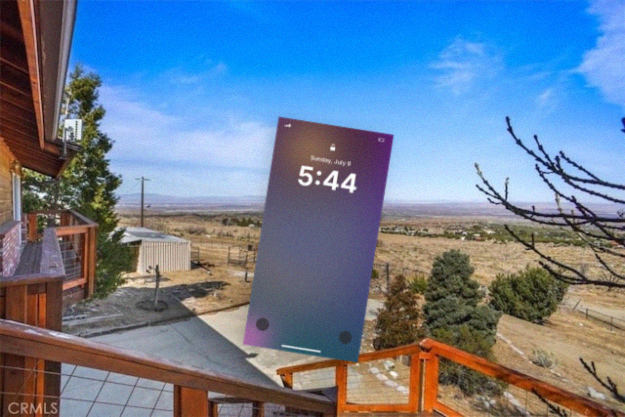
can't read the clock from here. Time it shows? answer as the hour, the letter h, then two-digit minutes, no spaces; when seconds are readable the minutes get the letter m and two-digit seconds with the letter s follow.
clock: 5h44
